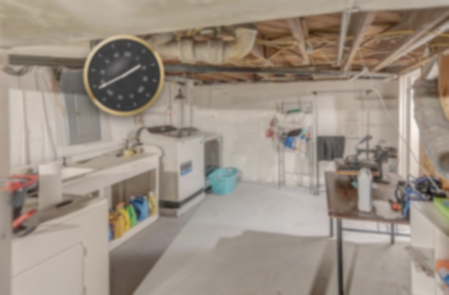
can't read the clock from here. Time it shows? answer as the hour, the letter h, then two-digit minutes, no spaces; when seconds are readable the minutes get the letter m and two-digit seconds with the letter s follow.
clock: 1h39
